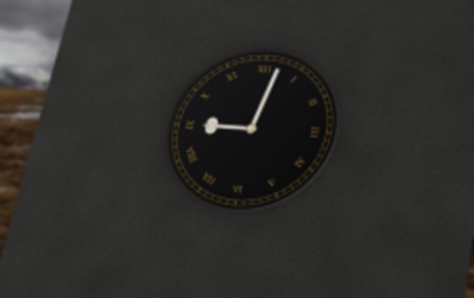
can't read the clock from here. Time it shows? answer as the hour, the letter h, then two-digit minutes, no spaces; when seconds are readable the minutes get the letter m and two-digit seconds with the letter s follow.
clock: 9h02
